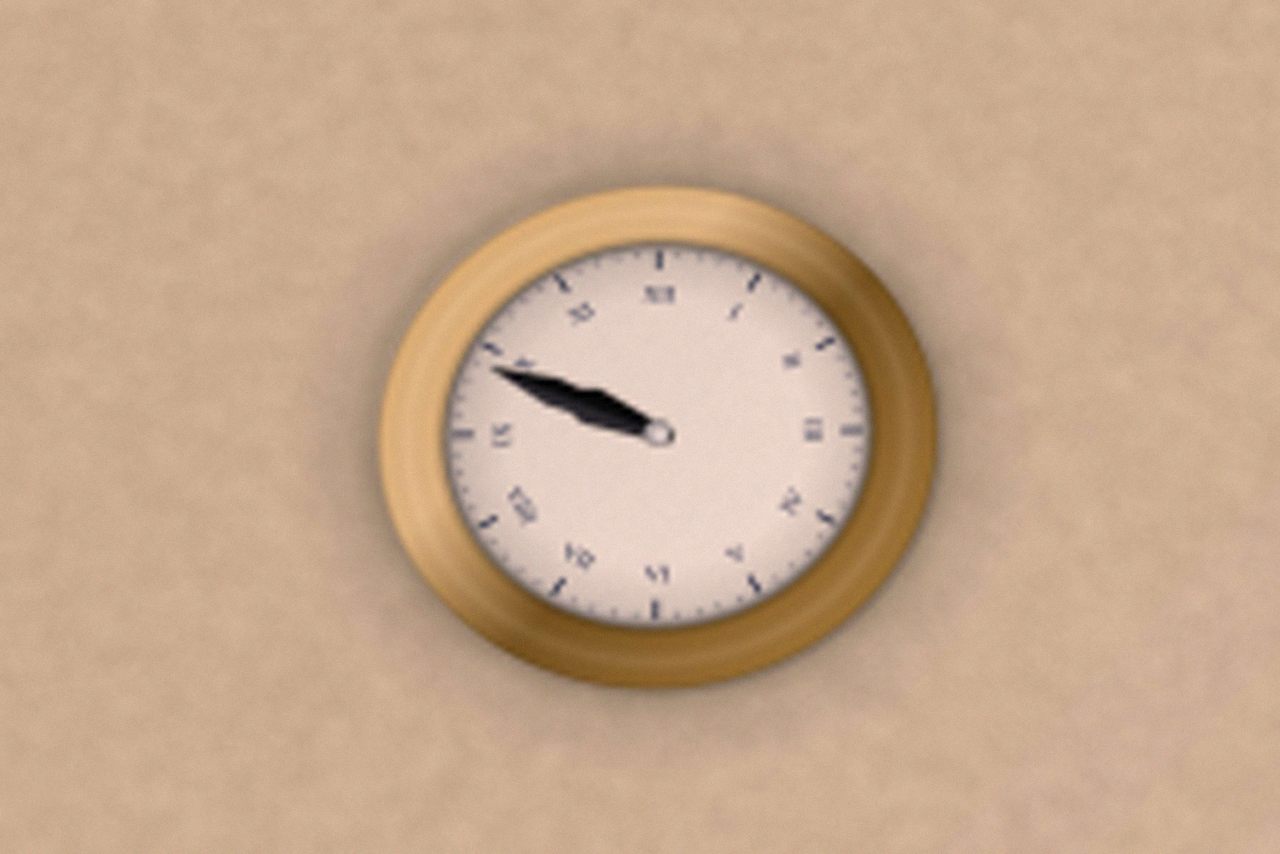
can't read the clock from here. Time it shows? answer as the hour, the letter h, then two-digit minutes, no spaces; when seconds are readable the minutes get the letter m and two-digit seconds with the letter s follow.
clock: 9h49
